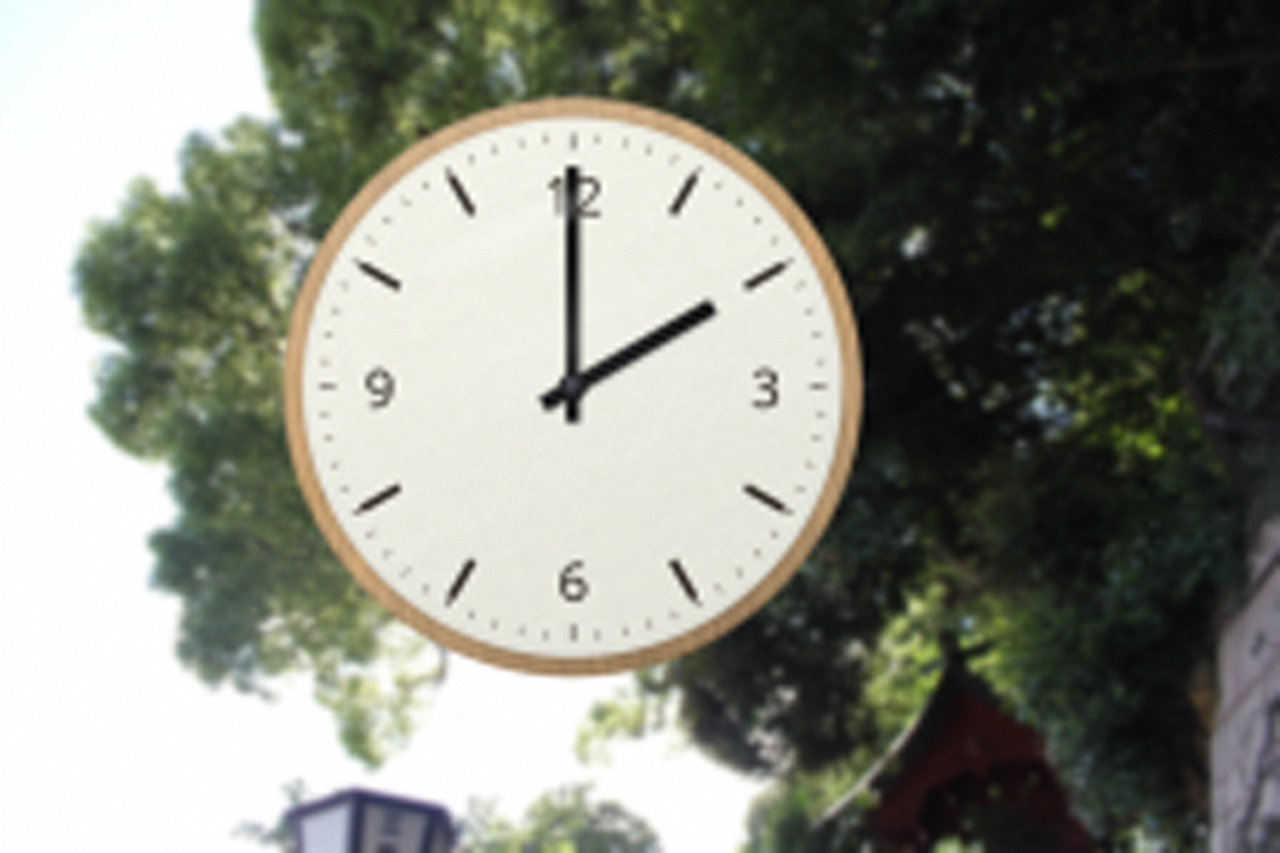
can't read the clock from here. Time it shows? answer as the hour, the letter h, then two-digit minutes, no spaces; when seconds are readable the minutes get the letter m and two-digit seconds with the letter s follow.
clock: 2h00
